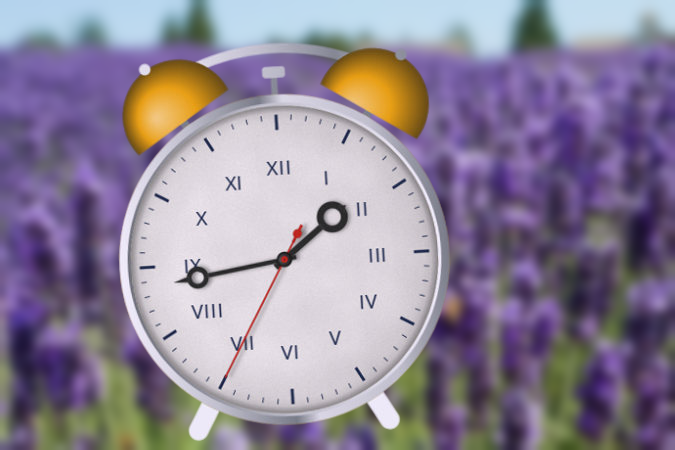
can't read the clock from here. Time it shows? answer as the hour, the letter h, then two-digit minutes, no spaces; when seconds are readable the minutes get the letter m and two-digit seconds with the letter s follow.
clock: 1h43m35s
